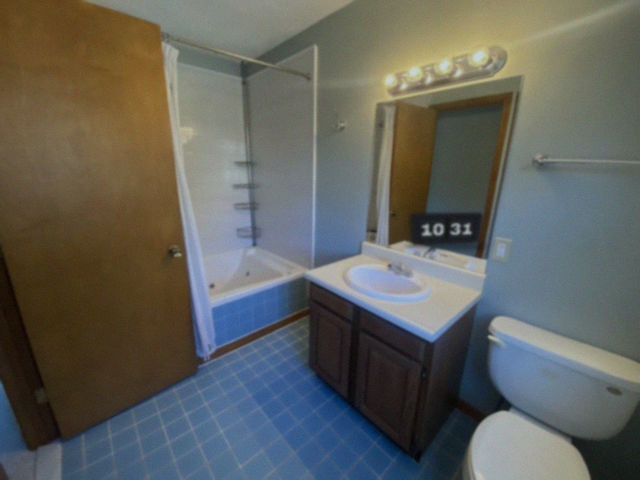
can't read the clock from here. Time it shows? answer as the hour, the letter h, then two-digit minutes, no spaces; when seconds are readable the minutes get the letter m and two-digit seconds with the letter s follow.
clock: 10h31
